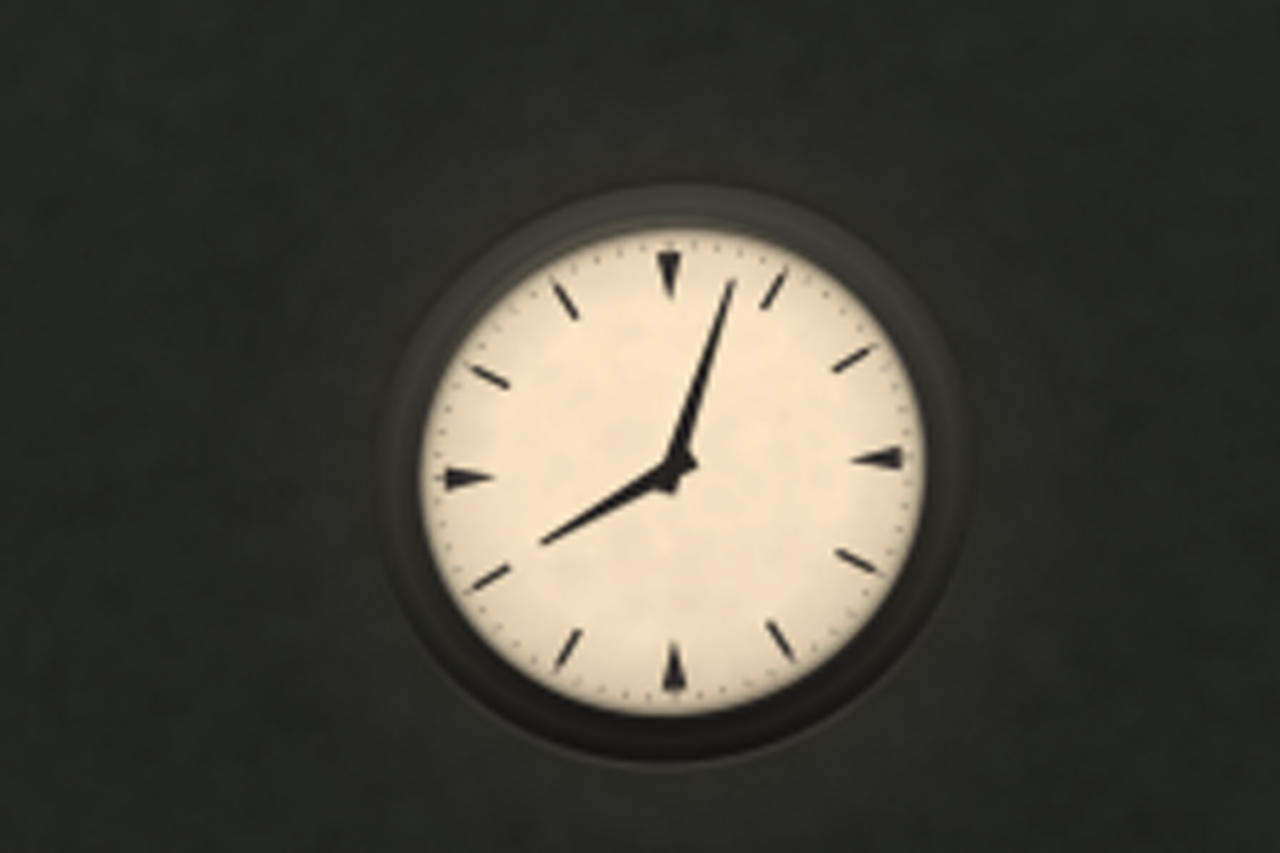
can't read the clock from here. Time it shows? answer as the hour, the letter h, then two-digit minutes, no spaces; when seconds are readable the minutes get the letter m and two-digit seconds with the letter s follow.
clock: 8h03
